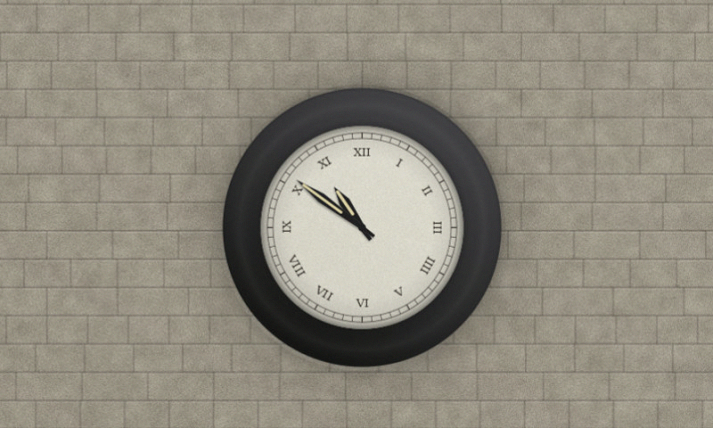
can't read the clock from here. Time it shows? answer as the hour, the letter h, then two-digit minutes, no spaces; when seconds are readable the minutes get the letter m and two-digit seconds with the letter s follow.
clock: 10h51
